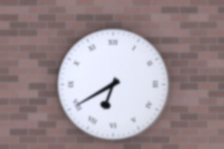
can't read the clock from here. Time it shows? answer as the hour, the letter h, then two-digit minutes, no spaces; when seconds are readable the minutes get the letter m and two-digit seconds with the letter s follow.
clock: 6h40
